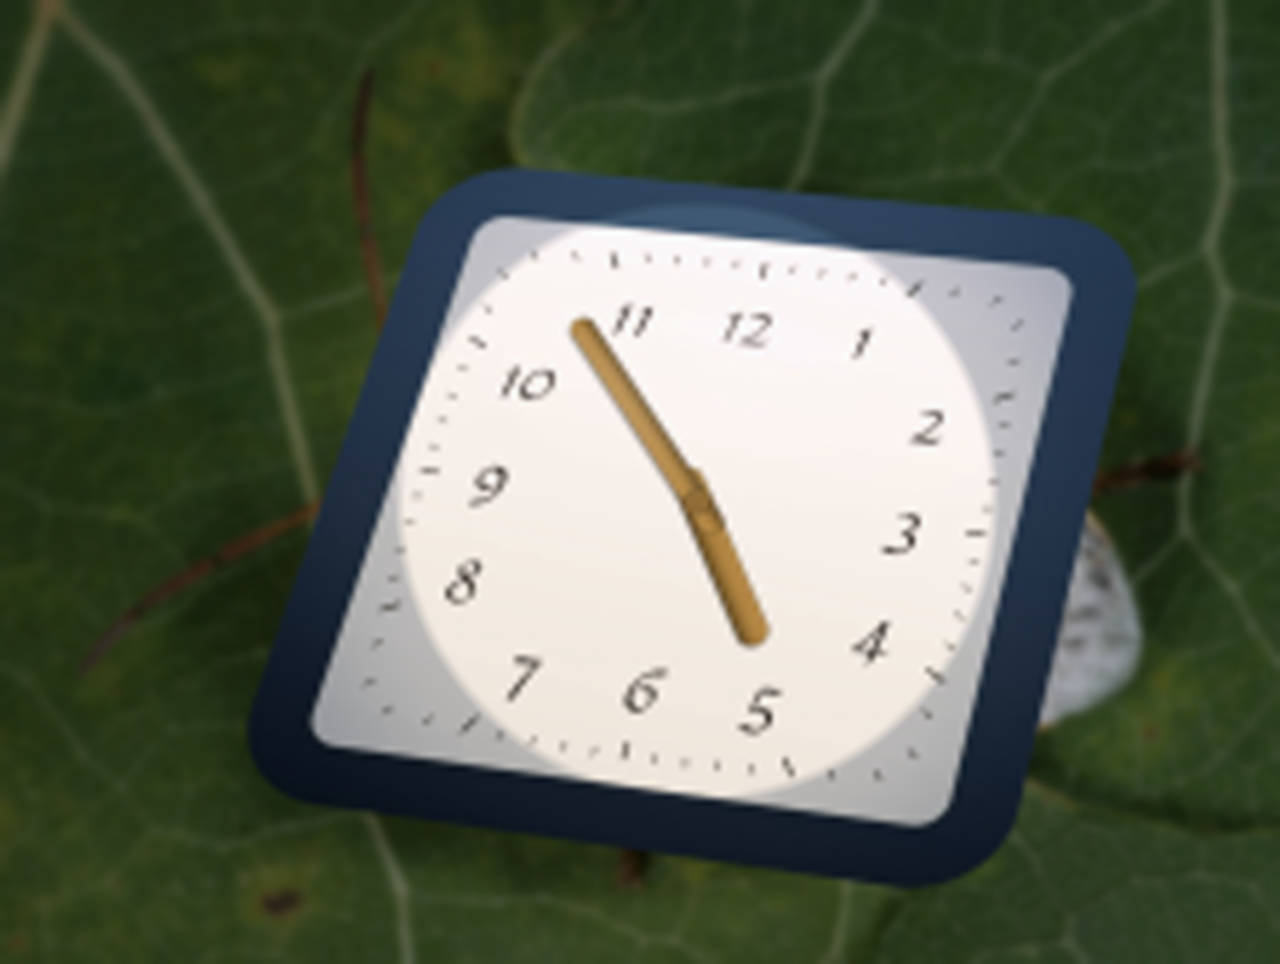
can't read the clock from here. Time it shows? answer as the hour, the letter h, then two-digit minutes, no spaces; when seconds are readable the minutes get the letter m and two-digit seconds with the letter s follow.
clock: 4h53
